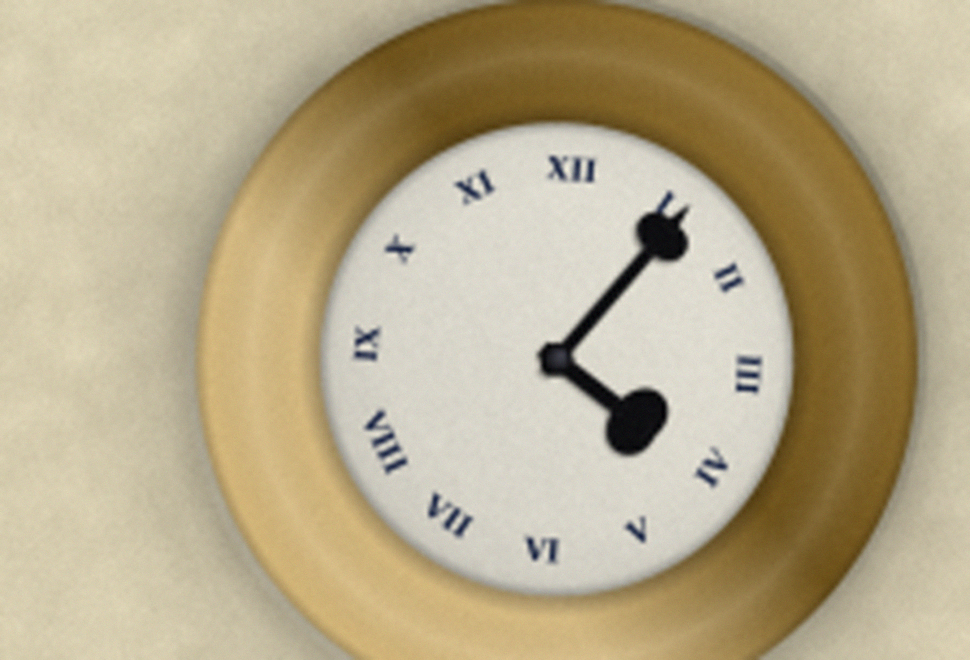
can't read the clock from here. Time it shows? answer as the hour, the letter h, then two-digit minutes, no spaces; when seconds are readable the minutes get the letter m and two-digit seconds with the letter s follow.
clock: 4h06
